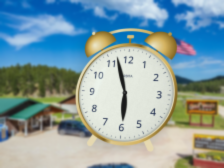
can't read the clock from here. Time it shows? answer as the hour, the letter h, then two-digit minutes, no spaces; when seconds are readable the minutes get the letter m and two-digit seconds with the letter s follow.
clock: 5h57
